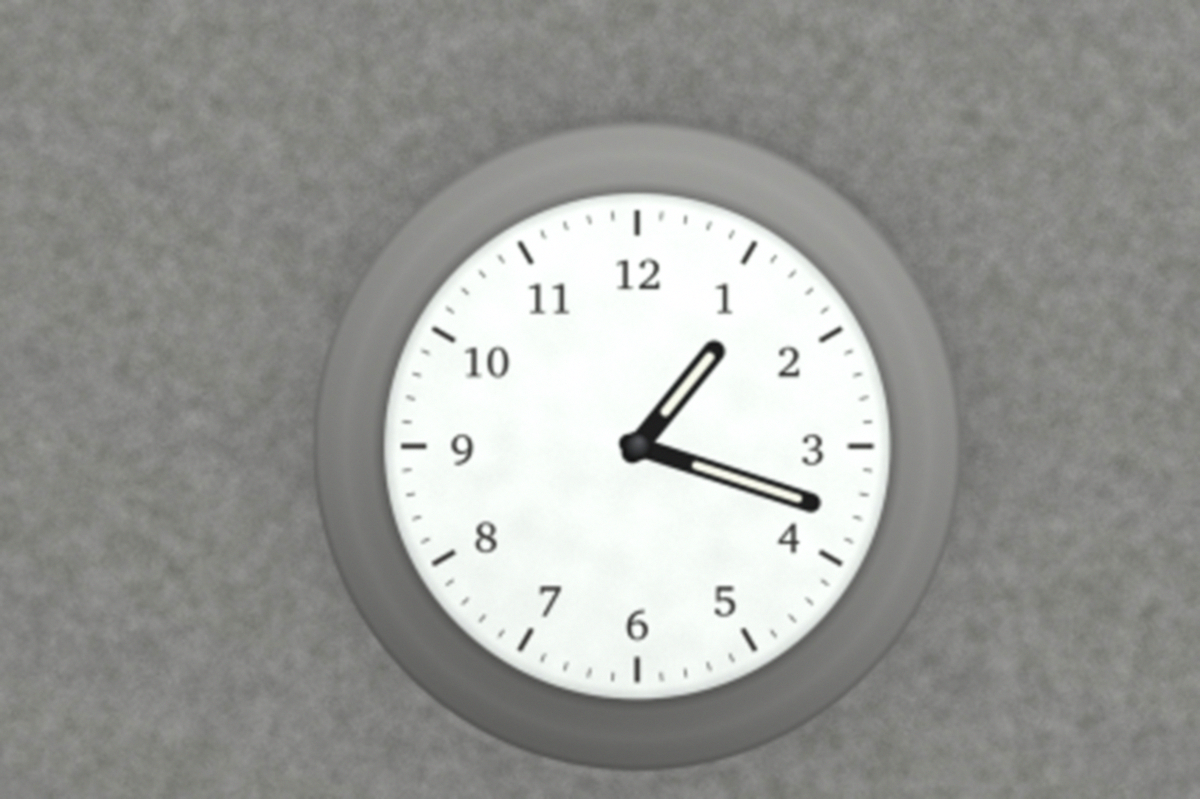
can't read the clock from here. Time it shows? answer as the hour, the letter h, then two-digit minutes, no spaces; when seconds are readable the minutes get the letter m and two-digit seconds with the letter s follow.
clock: 1h18
